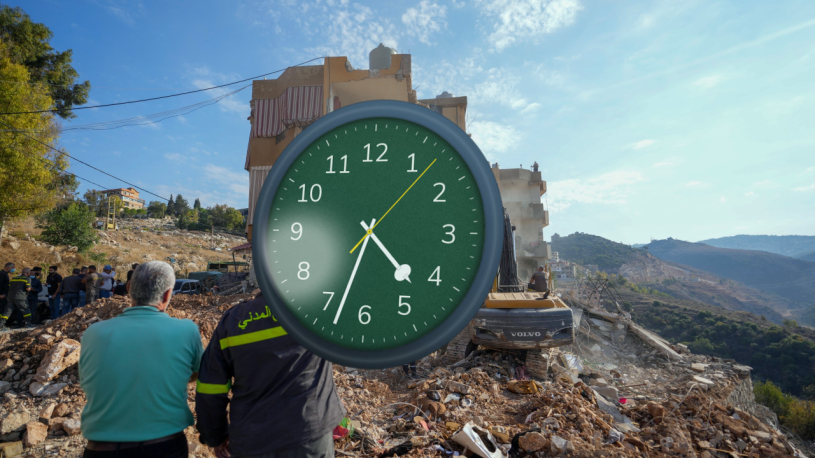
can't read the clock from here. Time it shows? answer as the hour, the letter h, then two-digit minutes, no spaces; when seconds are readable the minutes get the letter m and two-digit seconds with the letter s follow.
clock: 4h33m07s
